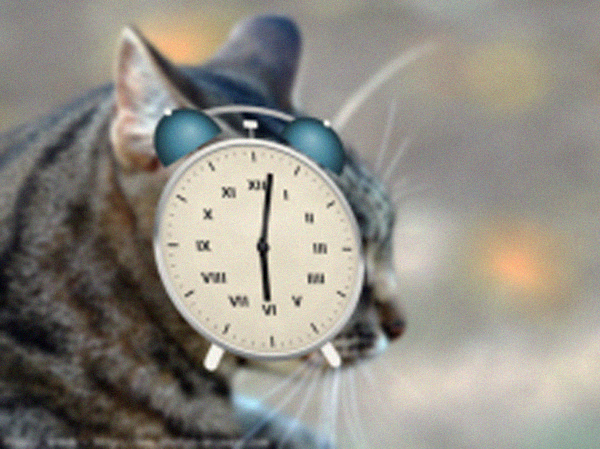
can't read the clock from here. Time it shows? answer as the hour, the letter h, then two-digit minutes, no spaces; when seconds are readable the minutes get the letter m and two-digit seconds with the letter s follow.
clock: 6h02
